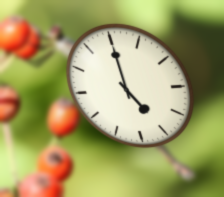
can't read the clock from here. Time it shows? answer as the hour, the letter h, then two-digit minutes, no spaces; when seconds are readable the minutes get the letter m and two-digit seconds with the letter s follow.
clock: 5h00
